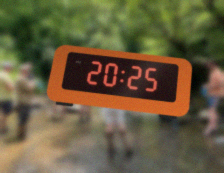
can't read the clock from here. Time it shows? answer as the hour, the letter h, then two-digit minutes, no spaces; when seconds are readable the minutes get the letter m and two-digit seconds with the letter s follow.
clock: 20h25
